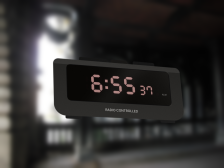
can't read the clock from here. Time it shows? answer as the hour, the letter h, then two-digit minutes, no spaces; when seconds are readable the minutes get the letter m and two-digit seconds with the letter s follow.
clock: 6h55m37s
